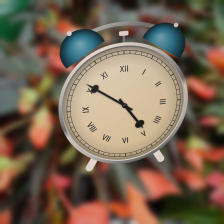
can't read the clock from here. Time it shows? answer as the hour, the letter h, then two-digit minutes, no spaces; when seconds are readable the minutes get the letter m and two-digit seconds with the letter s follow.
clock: 4h51
